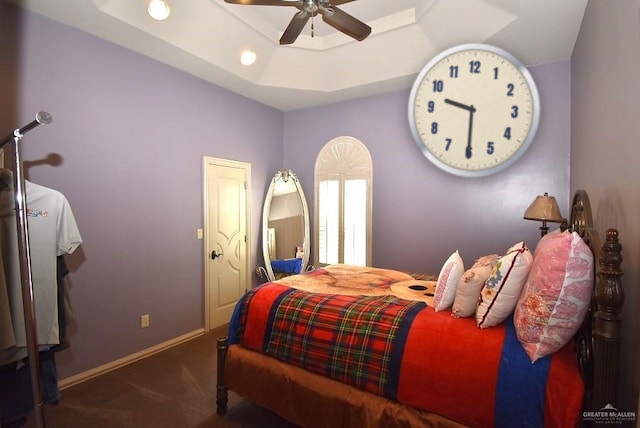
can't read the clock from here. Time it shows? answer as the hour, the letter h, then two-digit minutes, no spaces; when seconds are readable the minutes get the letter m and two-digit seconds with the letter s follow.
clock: 9h30
